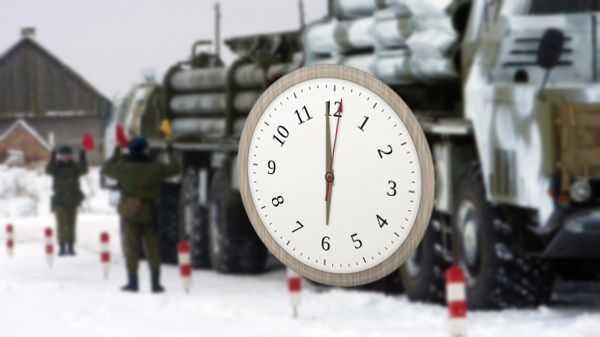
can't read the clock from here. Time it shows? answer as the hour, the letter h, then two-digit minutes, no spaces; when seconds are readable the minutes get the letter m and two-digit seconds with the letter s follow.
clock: 5h59m01s
